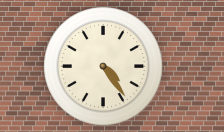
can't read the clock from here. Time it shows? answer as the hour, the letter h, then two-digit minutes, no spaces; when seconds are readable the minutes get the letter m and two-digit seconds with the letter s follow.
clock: 4h24
